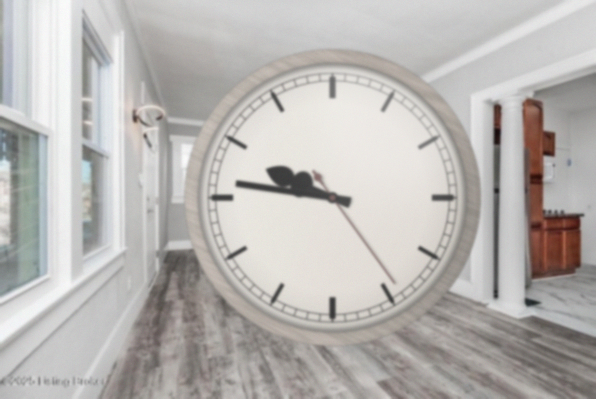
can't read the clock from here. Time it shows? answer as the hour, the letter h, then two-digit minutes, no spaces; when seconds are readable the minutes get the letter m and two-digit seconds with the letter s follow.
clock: 9h46m24s
